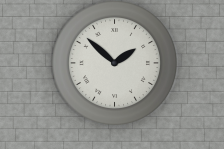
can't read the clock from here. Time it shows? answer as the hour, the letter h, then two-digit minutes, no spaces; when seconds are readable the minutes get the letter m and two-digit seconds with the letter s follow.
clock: 1h52
